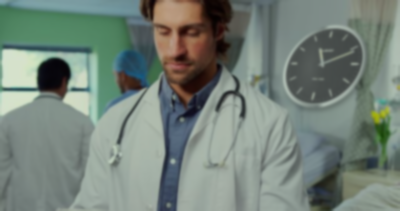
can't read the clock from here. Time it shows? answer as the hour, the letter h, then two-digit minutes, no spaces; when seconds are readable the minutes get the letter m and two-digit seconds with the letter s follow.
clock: 11h11
